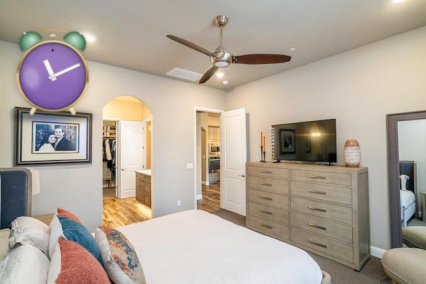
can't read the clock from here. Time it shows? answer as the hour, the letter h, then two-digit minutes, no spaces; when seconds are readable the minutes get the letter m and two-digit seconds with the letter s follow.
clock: 11h11
